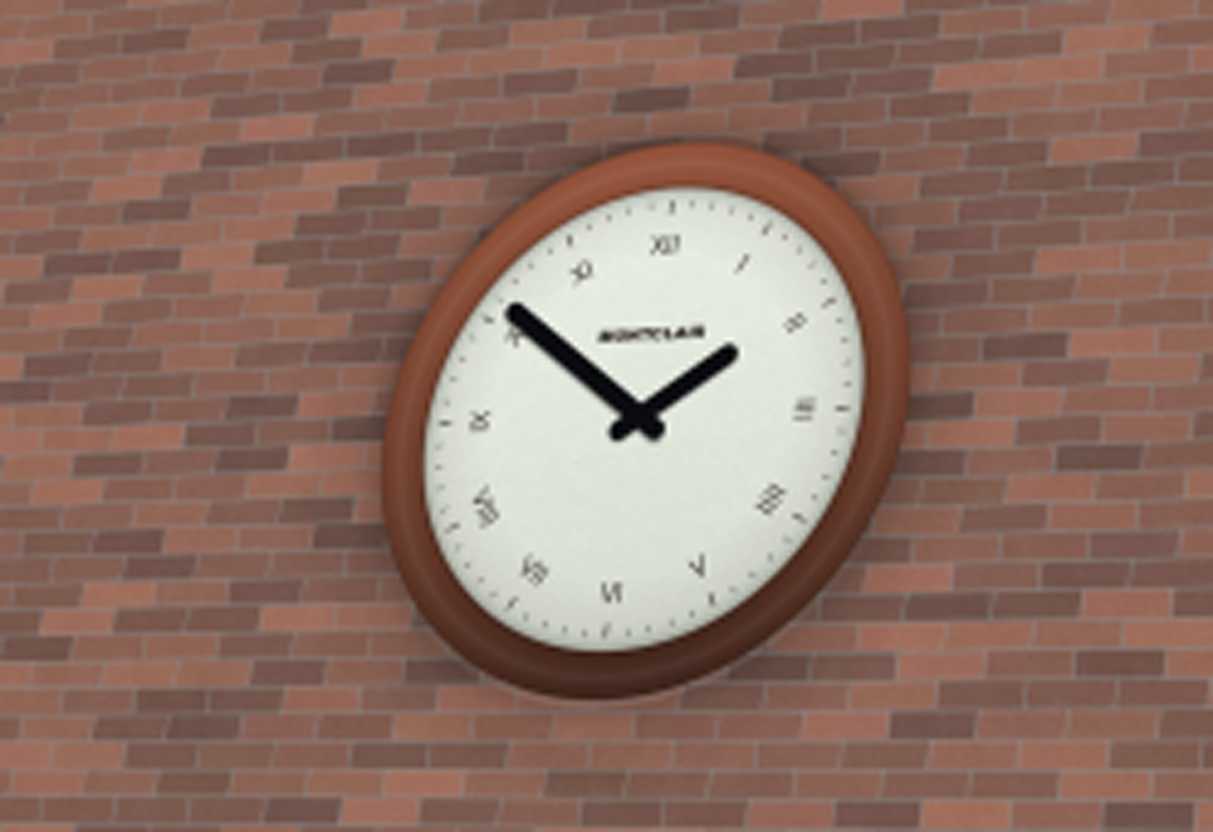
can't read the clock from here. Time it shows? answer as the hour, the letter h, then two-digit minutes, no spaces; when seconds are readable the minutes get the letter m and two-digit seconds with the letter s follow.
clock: 1h51
